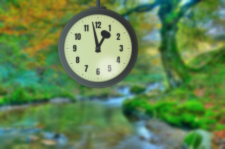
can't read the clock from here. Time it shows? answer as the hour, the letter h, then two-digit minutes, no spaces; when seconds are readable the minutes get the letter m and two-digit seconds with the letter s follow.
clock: 12h58
